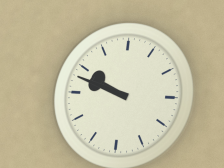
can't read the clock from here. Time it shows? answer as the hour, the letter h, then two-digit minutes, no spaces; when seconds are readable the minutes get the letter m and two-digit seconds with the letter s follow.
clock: 9h48
